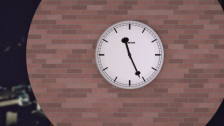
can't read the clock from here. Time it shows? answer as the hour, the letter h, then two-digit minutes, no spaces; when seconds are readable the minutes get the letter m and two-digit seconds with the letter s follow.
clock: 11h26
